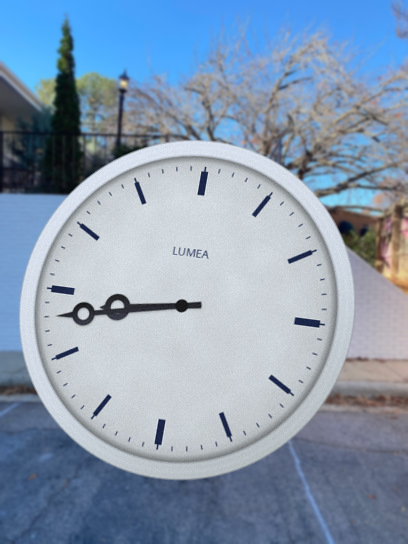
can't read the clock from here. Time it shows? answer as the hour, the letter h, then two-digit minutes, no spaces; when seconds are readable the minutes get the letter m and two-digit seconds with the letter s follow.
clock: 8h43
